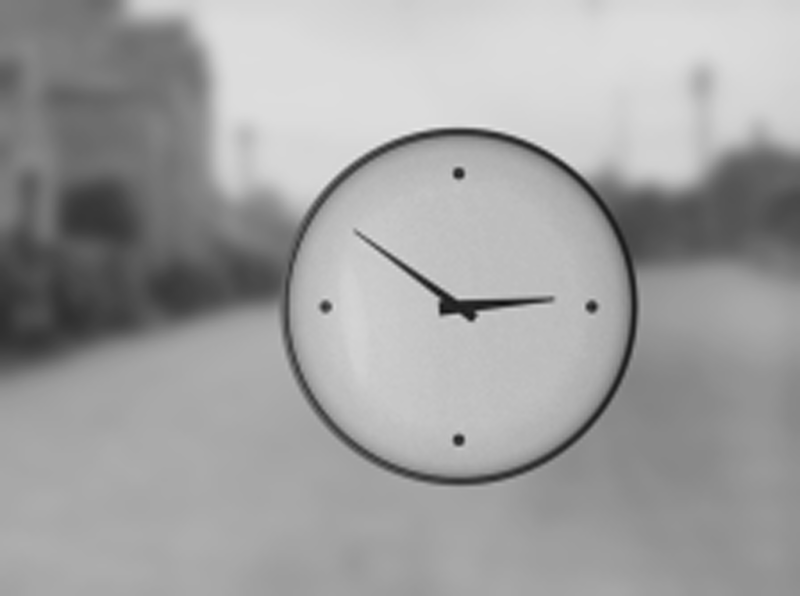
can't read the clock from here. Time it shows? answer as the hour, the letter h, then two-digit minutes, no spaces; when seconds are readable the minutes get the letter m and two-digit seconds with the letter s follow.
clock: 2h51
